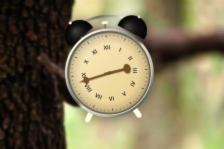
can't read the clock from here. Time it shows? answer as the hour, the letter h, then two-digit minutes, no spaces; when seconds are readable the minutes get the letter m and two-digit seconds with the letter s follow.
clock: 2h43
